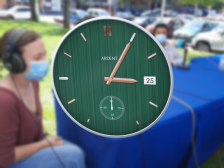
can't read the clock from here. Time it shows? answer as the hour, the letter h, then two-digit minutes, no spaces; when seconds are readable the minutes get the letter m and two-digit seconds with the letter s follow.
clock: 3h05
